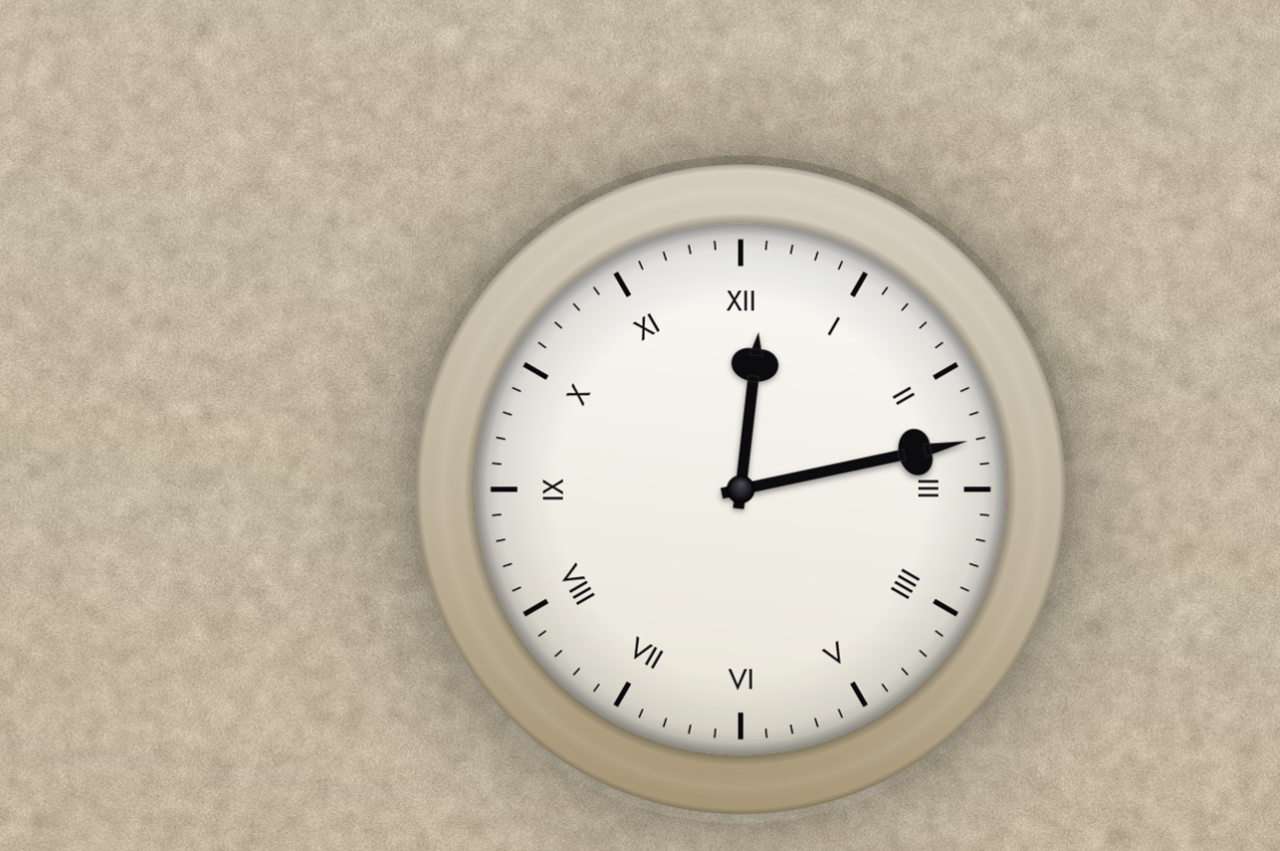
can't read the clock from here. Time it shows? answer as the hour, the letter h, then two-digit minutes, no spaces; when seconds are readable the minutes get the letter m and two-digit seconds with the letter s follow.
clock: 12h13
